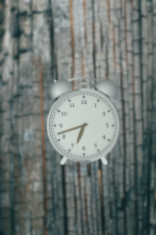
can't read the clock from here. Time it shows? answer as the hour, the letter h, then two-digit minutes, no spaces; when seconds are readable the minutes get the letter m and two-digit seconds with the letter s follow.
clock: 6h42
